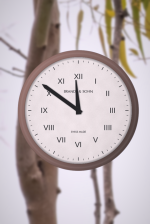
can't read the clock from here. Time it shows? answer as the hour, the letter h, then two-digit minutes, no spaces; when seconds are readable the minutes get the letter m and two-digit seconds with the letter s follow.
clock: 11h51
